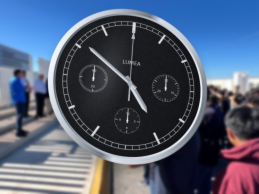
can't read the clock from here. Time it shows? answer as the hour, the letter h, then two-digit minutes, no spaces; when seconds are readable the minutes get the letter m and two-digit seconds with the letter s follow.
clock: 4h51
